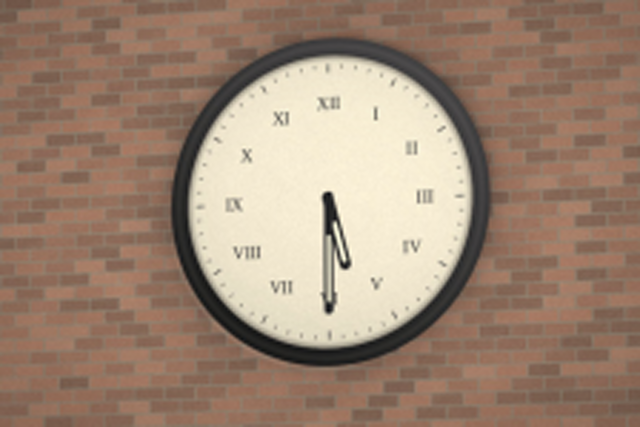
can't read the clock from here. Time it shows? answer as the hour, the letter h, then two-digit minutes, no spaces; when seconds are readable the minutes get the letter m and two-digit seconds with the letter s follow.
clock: 5h30
